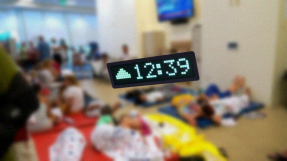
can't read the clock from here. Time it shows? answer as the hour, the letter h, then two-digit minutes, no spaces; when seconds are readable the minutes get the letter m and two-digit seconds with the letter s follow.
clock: 12h39
